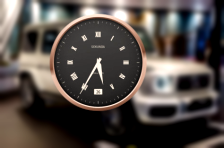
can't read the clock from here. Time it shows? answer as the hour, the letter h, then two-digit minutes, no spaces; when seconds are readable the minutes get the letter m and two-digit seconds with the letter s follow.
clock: 5h35
